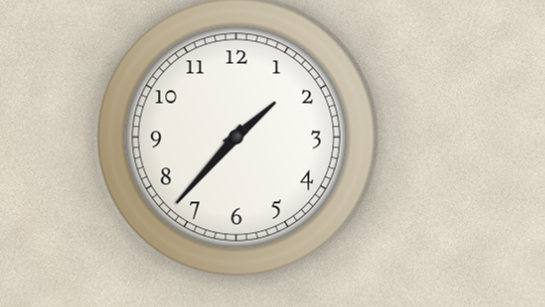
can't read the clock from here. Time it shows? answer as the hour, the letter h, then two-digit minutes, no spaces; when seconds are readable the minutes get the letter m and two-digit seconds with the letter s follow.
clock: 1h37
